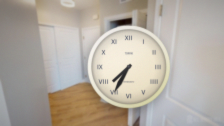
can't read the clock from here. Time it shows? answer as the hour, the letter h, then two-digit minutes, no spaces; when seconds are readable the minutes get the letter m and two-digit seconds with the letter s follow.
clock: 7h35
